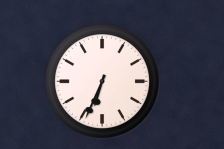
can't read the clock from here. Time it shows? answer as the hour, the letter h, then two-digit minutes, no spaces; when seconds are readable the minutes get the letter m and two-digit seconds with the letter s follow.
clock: 6h34
